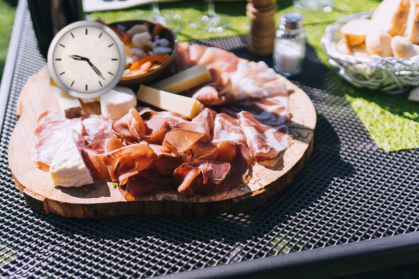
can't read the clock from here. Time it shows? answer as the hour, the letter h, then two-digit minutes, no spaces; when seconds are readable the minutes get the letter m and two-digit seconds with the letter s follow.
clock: 9h23
